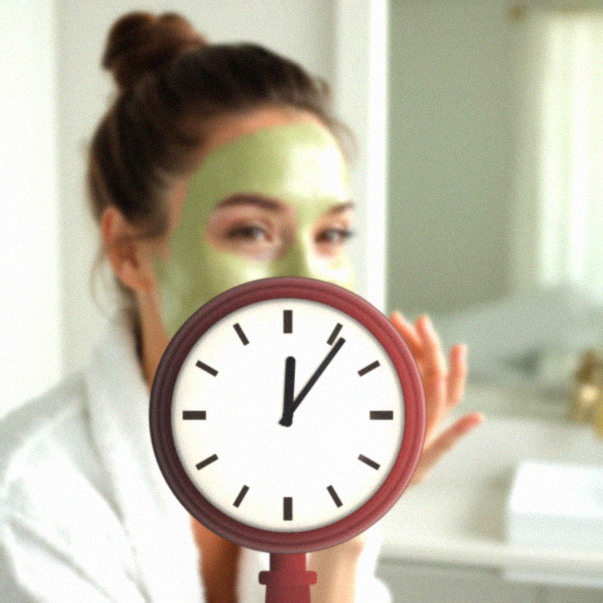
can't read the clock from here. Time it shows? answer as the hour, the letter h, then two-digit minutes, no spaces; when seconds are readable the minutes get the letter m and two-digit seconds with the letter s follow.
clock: 12h06
